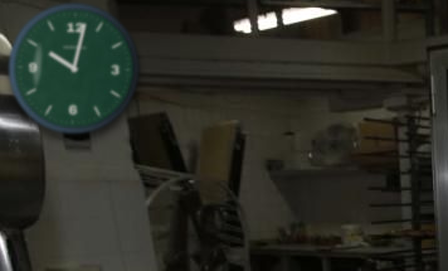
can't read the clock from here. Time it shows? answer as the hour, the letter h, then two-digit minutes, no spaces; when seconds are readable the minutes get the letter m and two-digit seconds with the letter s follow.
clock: 10h02
